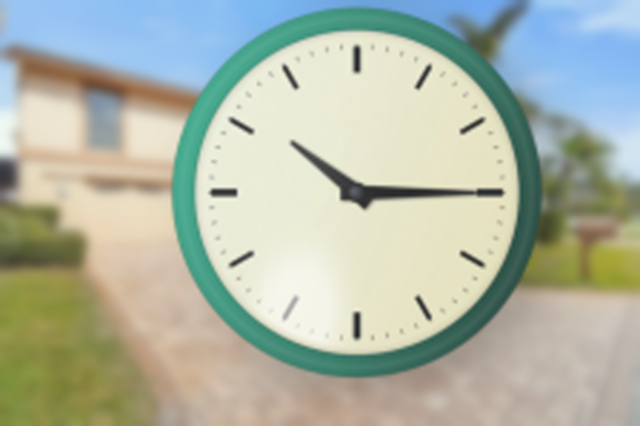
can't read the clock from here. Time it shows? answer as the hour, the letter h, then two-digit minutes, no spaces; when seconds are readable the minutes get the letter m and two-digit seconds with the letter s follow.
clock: 10h15
